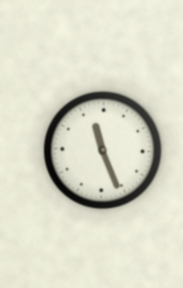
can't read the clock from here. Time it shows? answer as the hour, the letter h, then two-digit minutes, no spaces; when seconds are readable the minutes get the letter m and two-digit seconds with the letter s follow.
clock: 11h26
